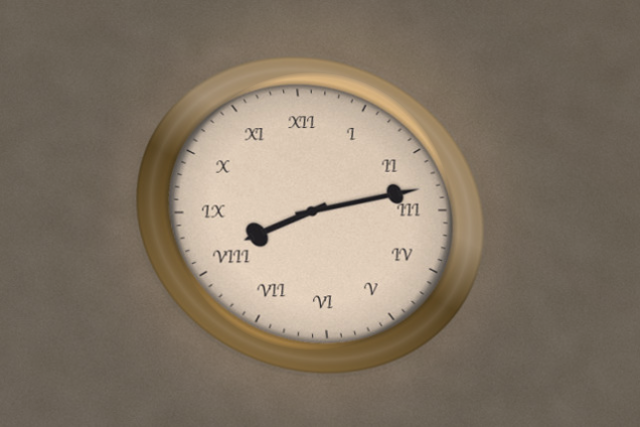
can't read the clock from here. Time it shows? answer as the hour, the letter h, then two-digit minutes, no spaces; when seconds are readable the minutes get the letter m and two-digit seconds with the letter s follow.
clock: 8h13
